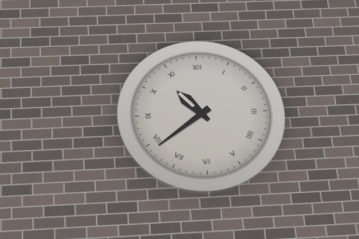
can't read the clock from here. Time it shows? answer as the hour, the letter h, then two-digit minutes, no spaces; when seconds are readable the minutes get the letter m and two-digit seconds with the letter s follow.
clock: 10h39
